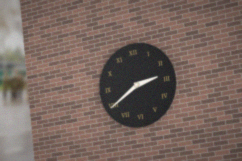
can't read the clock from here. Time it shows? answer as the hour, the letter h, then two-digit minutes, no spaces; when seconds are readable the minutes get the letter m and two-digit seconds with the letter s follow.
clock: 2h40
